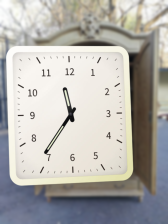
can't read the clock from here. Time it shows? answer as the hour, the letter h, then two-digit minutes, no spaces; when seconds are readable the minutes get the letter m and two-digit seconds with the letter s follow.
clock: 11h36
